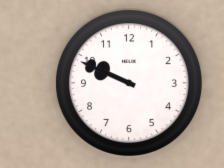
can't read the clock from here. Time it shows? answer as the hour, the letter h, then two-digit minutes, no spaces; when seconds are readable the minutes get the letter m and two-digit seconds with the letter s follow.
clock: 9h49
